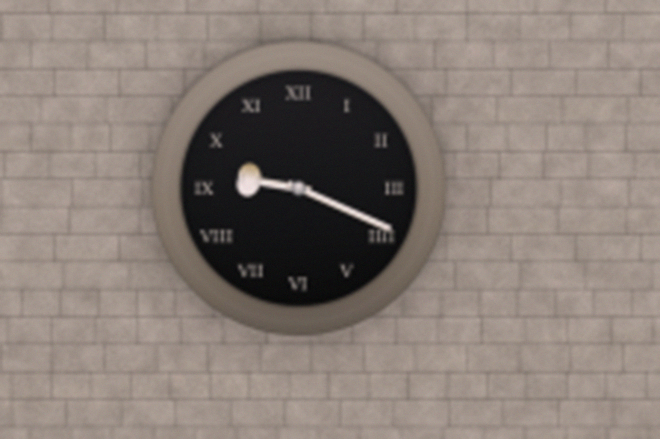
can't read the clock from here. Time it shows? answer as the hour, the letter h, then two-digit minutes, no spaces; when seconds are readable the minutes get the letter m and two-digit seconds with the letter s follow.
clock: 9h19
